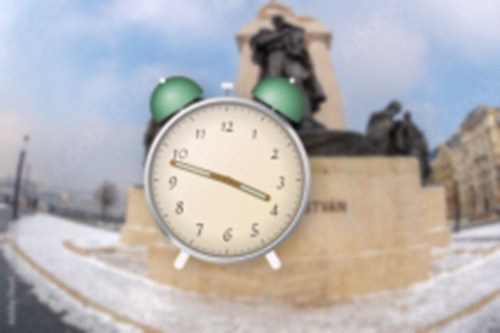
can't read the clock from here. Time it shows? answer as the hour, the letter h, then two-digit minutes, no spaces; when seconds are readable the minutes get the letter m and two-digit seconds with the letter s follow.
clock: 3h48
